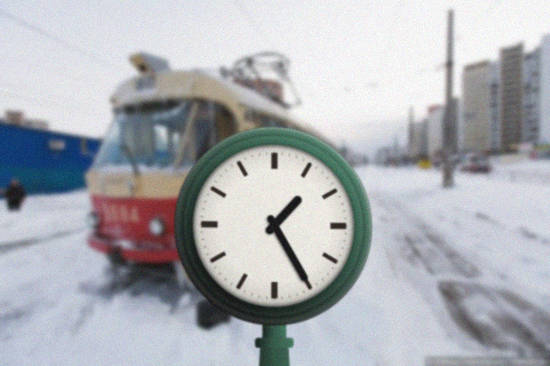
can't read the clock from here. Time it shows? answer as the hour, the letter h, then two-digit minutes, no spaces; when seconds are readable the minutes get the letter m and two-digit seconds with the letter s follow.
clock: 1h25
